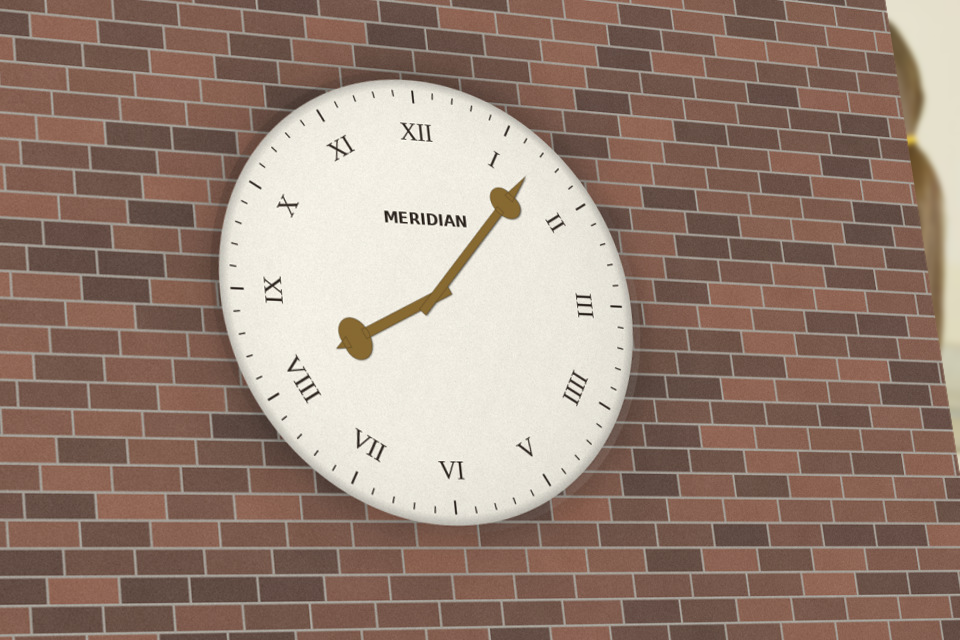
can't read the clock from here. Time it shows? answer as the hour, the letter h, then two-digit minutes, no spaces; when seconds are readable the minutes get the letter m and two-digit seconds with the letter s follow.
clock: 8h07
